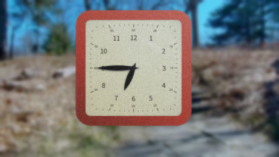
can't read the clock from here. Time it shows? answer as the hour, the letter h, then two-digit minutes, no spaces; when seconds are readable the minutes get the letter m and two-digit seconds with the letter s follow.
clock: 6h45
